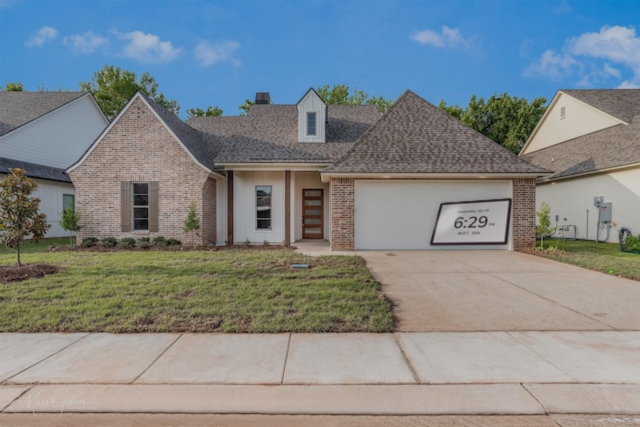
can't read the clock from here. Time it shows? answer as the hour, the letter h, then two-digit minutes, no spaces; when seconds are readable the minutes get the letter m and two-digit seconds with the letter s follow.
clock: 6h29
